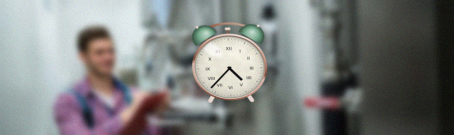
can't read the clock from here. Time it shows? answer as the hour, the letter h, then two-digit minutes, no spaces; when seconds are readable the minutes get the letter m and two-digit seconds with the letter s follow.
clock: 4h37
